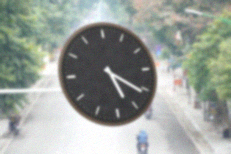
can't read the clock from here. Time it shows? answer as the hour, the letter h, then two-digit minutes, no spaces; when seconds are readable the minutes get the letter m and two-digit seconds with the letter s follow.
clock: 5h21
